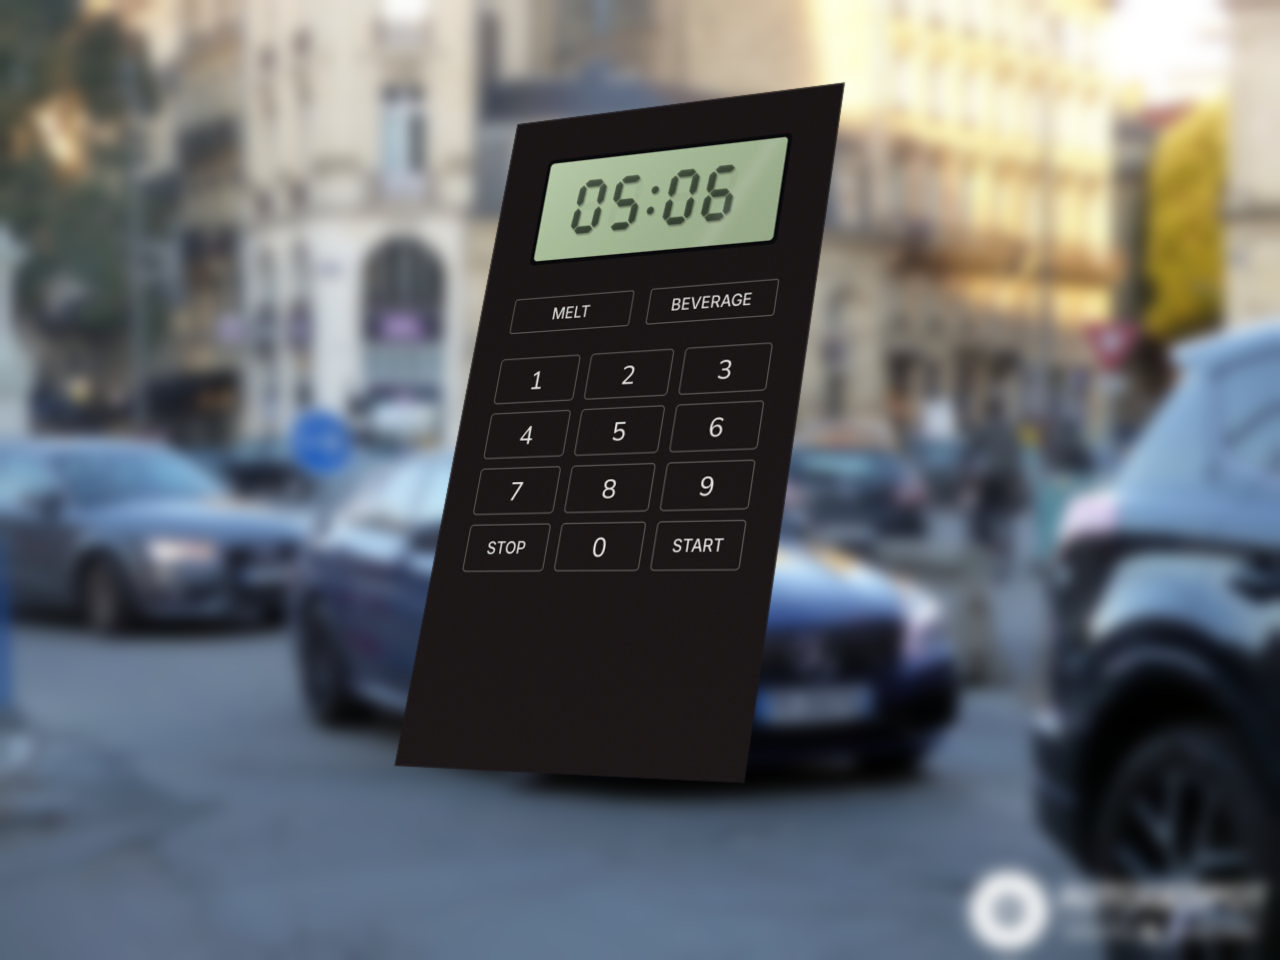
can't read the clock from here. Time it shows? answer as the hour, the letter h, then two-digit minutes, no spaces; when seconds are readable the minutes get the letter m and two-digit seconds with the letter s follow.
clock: 5h06
